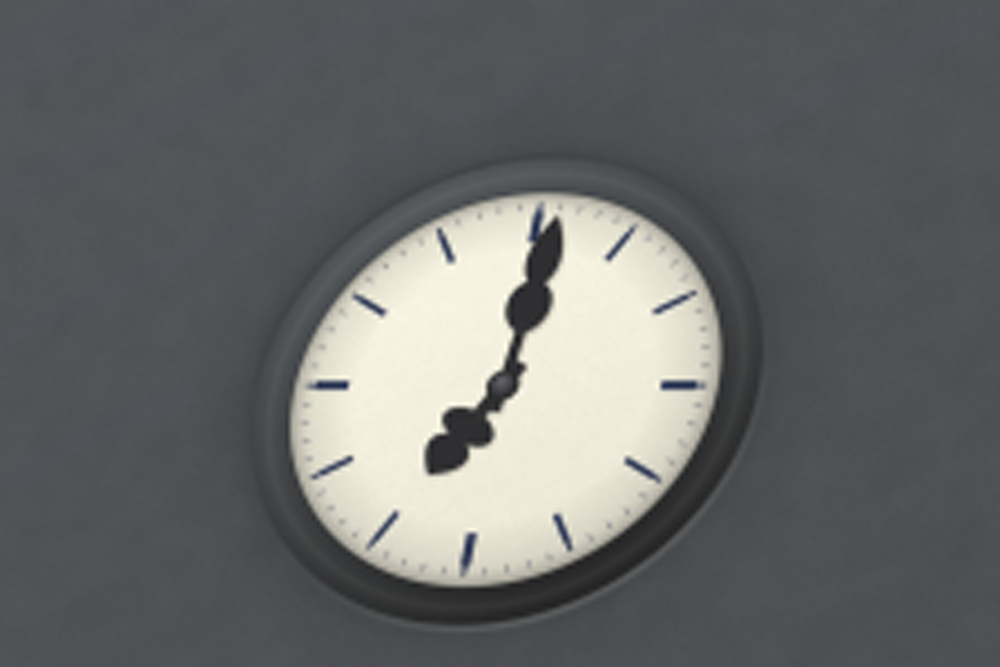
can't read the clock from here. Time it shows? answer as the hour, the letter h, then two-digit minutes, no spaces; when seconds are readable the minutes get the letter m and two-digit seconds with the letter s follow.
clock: 7h01
